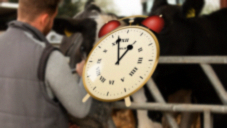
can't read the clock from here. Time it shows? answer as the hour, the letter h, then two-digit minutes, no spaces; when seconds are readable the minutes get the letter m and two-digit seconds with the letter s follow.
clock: 12h57
